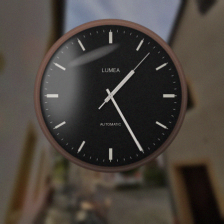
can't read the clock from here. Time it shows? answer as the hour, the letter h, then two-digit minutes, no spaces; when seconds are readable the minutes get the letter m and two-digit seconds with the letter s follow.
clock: 1h25m07s
